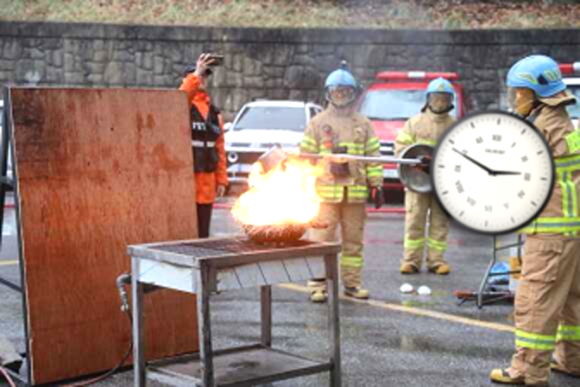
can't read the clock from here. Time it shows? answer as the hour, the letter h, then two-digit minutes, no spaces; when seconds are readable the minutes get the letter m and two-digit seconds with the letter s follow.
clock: 2h49
